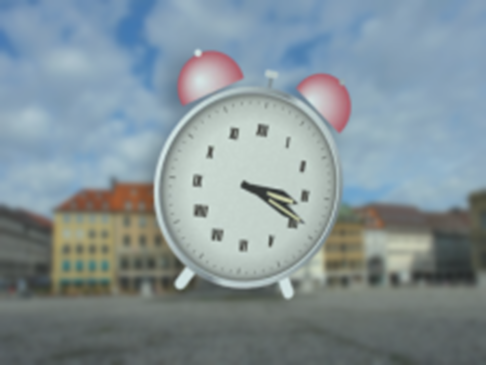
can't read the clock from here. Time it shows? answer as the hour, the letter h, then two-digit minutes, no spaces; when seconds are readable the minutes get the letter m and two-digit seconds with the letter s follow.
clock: 3h19
